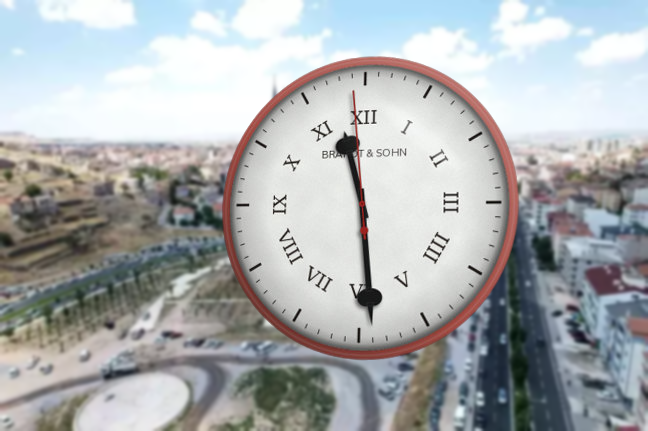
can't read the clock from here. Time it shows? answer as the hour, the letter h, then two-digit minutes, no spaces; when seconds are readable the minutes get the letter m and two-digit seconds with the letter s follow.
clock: 11h28m59s
